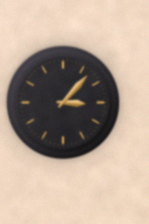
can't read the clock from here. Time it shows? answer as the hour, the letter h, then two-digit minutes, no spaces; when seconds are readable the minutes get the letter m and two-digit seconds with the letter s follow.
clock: 3h07
